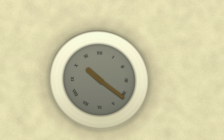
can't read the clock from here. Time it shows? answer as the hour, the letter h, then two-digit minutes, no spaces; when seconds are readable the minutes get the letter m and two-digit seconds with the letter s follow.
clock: 10h21
